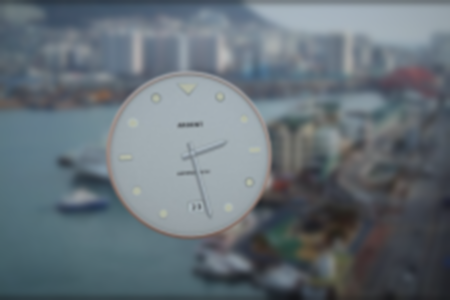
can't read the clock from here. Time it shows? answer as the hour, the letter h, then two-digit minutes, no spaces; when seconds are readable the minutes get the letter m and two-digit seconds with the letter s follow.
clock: 2h28
